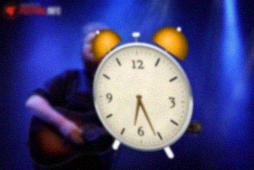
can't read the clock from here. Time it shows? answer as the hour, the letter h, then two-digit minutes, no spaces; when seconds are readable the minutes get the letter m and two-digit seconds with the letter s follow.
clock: 6h26
